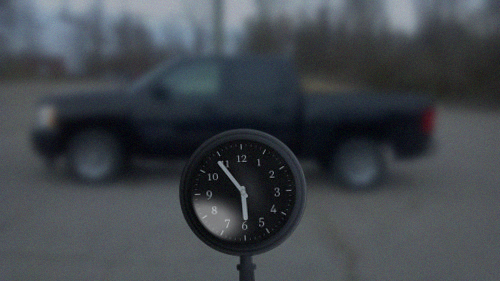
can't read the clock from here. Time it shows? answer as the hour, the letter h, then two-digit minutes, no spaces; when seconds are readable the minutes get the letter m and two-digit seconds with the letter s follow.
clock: 5h54
